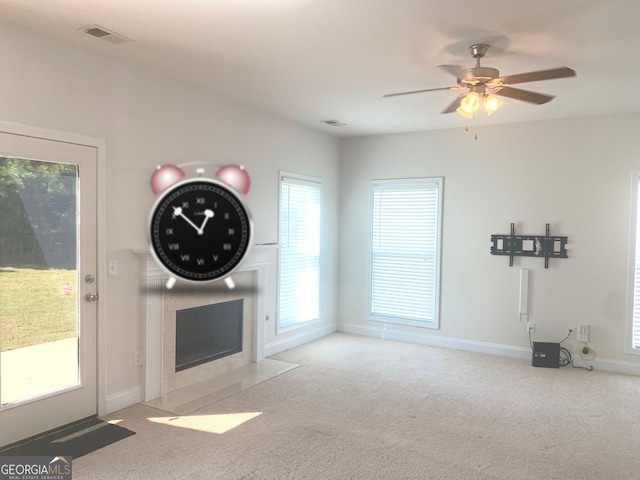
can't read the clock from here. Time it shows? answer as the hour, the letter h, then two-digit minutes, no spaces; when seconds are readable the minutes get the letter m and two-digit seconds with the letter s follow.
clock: 12h52
